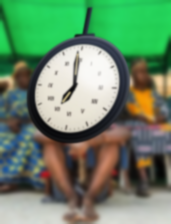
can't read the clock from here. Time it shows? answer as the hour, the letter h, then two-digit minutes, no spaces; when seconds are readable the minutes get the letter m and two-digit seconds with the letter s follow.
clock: 6h59
